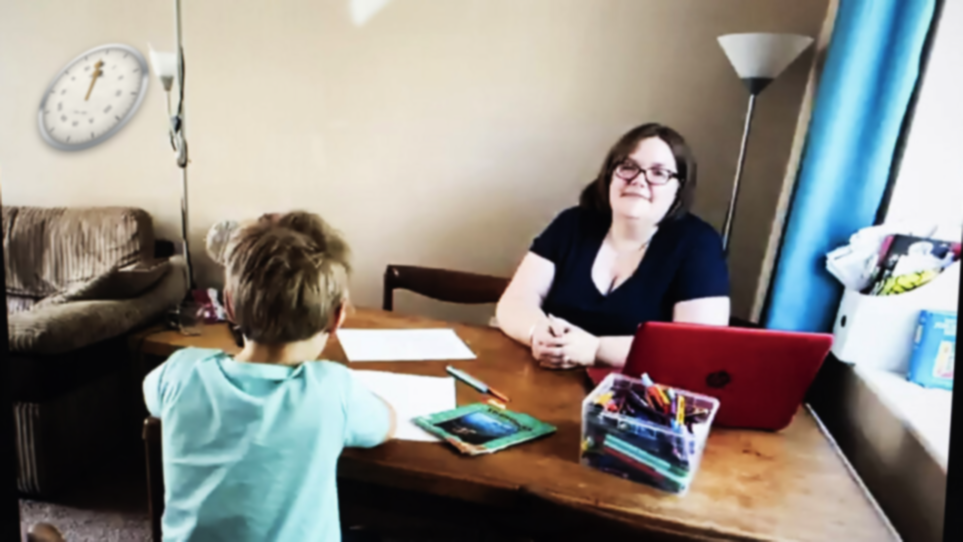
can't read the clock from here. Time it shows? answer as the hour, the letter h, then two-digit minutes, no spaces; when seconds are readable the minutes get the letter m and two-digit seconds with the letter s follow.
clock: 11h59
